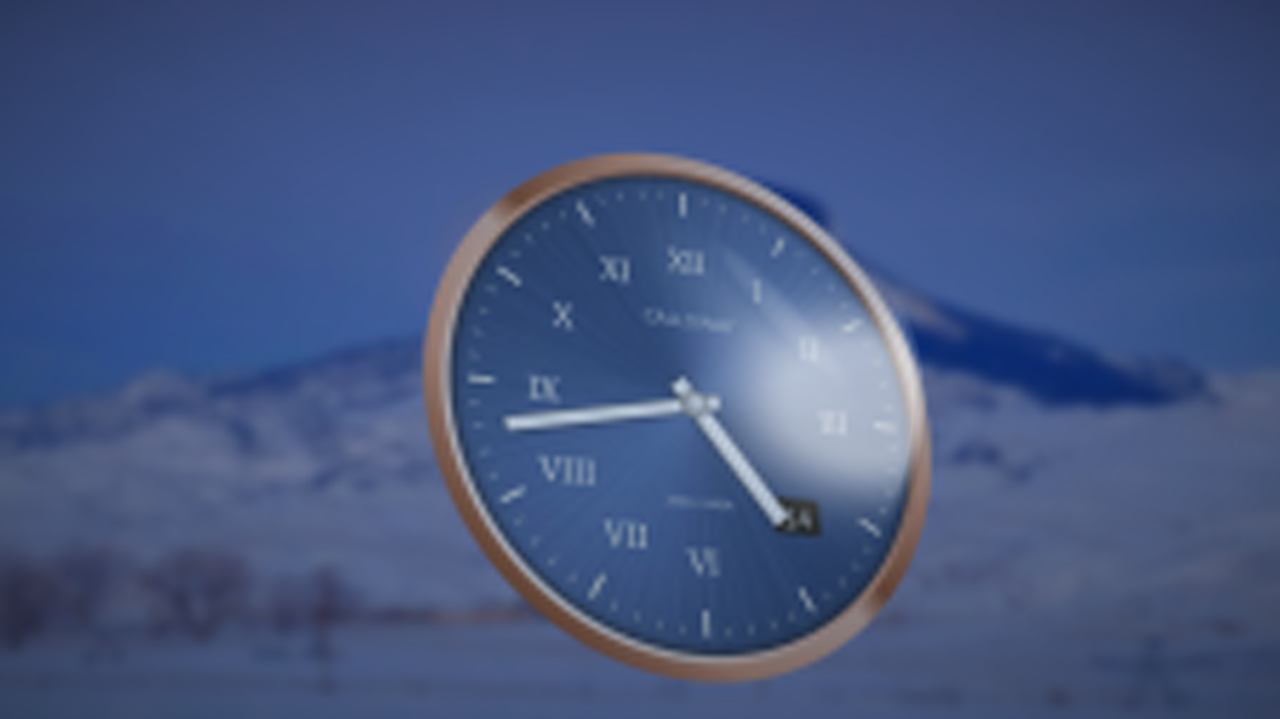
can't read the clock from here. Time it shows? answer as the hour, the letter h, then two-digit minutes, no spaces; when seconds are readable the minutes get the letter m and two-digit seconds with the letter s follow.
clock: 4h43
